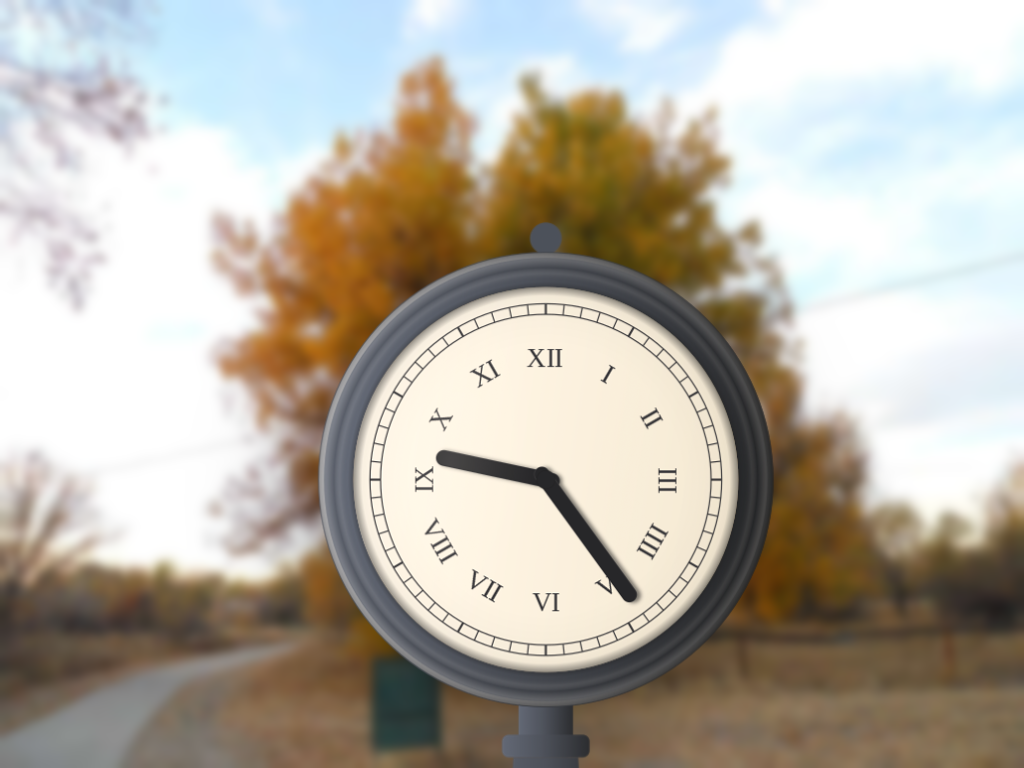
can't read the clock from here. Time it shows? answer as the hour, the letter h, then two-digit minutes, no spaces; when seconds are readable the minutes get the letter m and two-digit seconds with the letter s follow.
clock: 9h24
